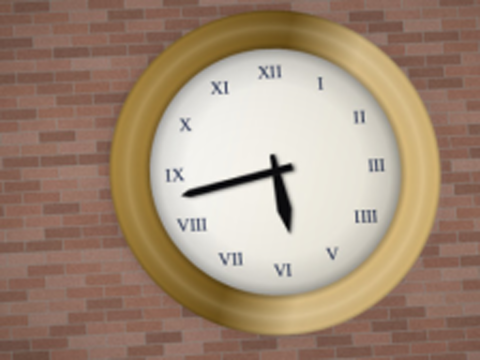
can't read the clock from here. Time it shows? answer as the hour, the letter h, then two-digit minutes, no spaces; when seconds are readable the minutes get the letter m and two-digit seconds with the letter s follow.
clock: 5h43
